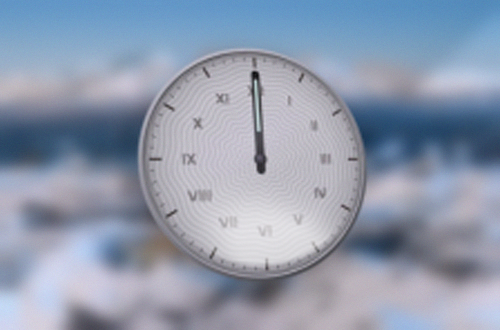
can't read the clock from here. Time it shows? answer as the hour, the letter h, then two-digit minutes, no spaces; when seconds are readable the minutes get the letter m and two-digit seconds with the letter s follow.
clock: 12h00
